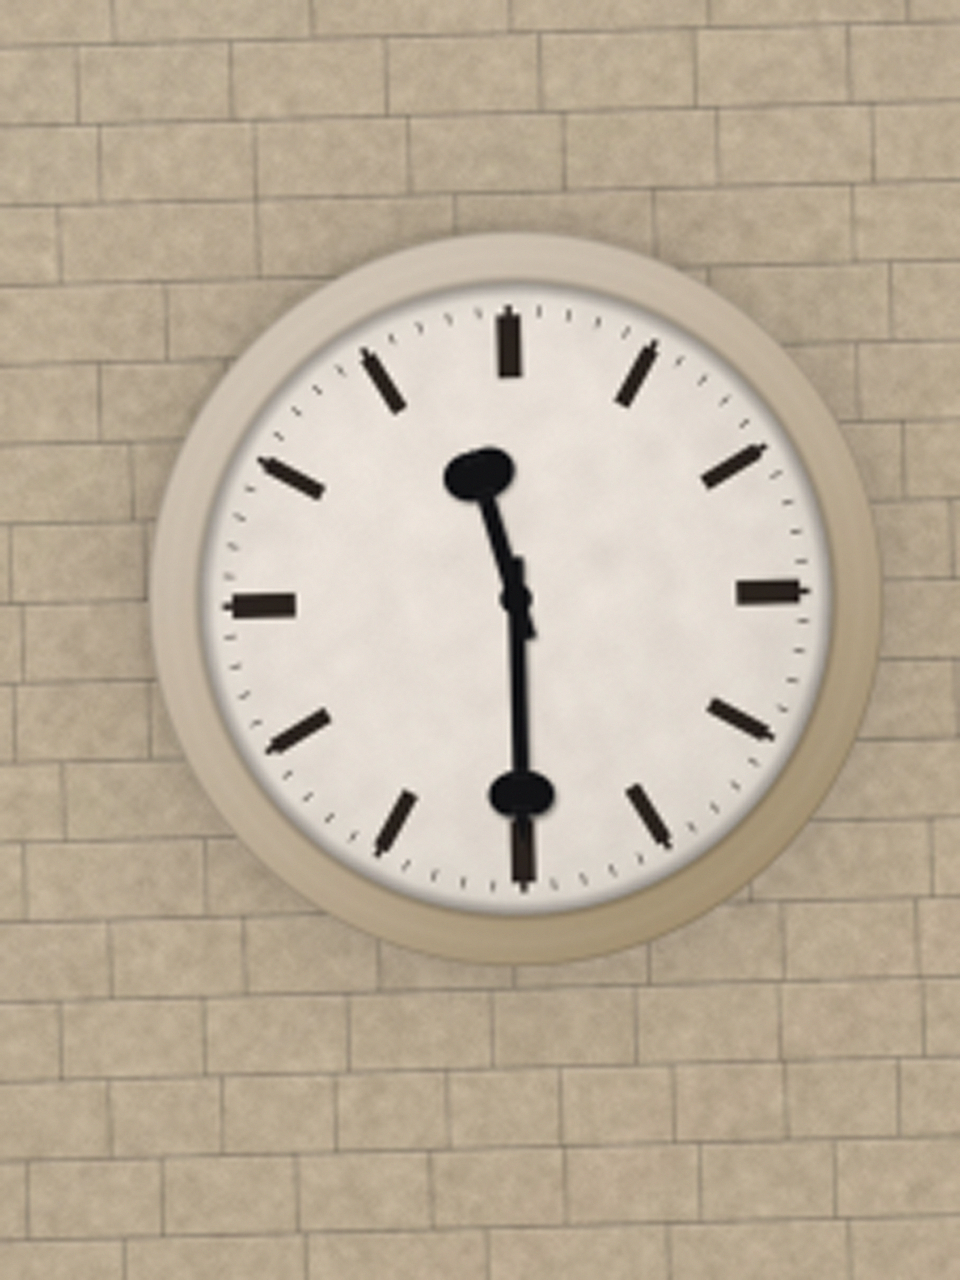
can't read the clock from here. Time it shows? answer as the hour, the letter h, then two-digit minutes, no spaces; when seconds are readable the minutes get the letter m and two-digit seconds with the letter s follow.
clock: 11h30
